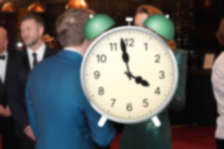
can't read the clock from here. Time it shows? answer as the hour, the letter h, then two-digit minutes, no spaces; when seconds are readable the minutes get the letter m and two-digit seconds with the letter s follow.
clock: 3h58
